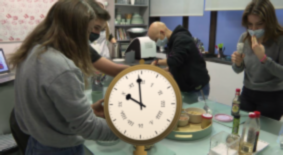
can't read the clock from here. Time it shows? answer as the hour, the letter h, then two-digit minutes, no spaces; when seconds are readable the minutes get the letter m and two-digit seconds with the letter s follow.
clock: 9h59
